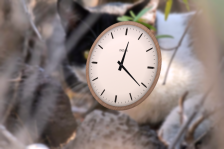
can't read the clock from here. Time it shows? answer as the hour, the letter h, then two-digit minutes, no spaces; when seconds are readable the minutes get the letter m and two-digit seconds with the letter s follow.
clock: 12h21
